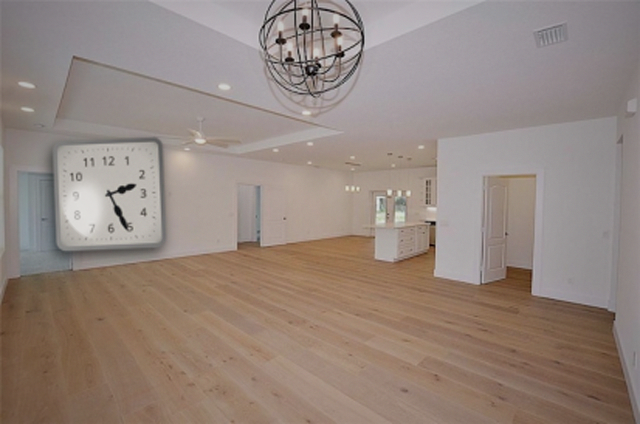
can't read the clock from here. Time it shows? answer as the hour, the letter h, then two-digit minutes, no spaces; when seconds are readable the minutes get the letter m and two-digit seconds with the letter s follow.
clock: 2h26
